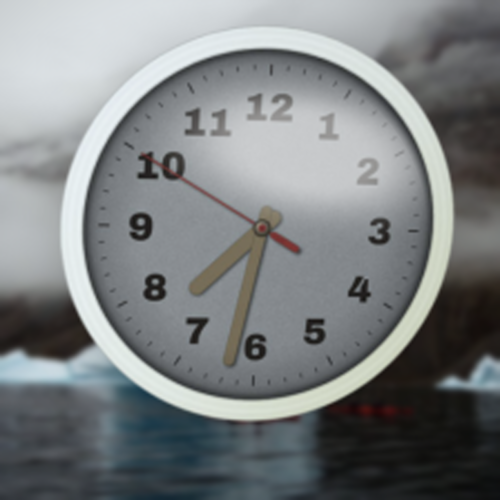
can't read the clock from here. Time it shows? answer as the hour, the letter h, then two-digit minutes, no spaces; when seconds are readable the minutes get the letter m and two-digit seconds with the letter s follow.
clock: 7h31m50s
